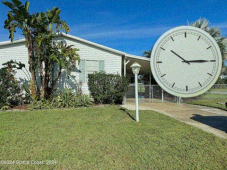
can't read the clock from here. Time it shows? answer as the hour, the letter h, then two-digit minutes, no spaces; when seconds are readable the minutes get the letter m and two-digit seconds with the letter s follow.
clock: 10h15
